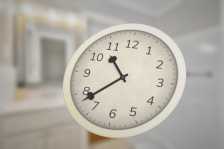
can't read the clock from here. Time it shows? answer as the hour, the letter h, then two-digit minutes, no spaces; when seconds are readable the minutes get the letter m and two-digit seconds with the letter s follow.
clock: 10h38
